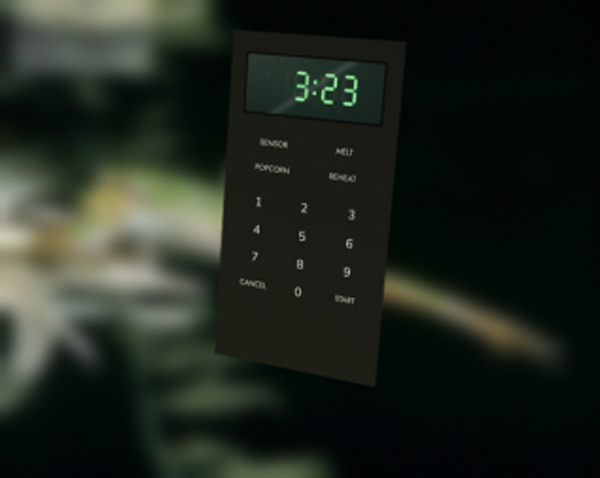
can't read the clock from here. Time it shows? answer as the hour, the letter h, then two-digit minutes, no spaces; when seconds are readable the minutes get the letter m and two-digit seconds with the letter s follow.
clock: 3h23
